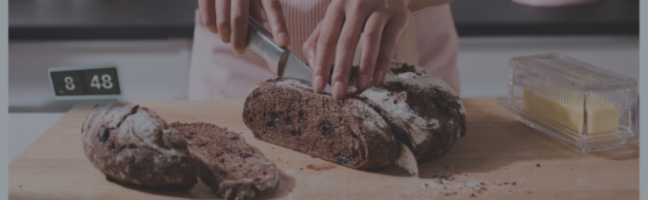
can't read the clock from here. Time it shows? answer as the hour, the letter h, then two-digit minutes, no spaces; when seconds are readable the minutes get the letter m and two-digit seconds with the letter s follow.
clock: 8h48
